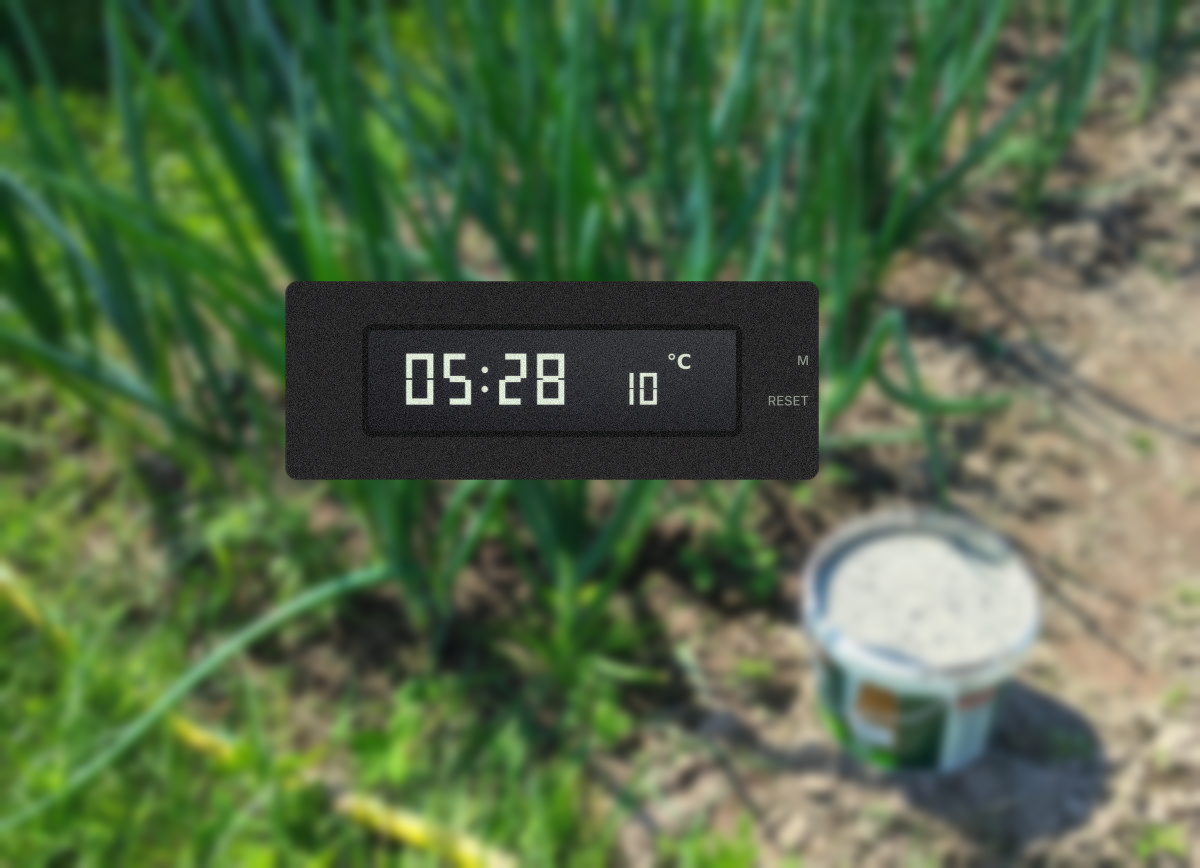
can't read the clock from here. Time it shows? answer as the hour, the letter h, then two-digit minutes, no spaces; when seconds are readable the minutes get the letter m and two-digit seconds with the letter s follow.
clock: 5h28
